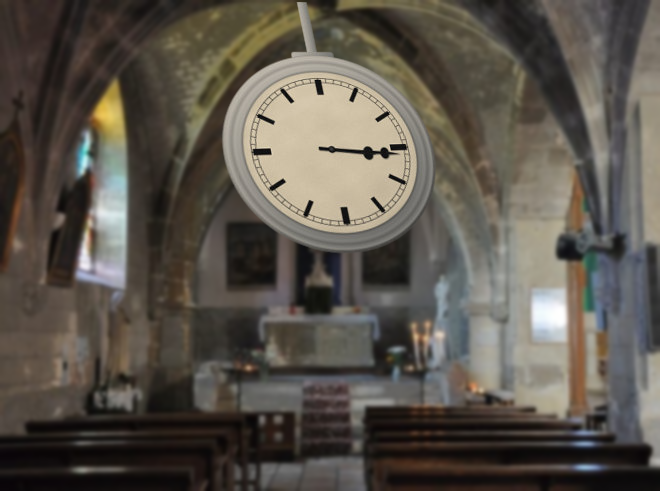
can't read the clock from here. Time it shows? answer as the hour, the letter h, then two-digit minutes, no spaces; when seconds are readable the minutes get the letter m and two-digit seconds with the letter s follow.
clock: 3h16
